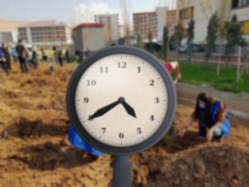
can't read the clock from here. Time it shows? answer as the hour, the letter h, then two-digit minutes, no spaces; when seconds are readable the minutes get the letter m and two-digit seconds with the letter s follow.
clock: 4h40
